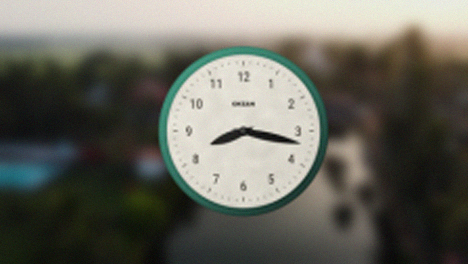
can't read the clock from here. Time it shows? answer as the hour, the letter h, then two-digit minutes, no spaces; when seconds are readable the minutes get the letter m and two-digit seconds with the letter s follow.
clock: 8h17
